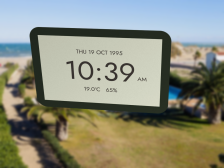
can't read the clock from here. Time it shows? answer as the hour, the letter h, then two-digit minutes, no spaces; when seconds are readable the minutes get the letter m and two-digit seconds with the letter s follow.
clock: 10h39
